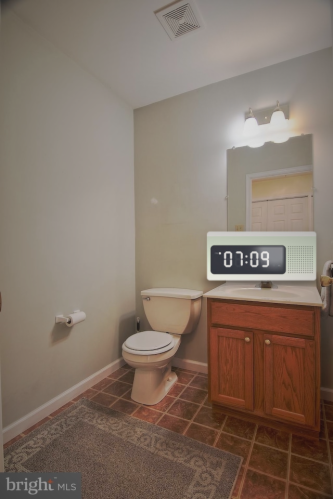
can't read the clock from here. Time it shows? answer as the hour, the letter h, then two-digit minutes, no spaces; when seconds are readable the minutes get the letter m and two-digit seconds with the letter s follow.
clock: 7h09
